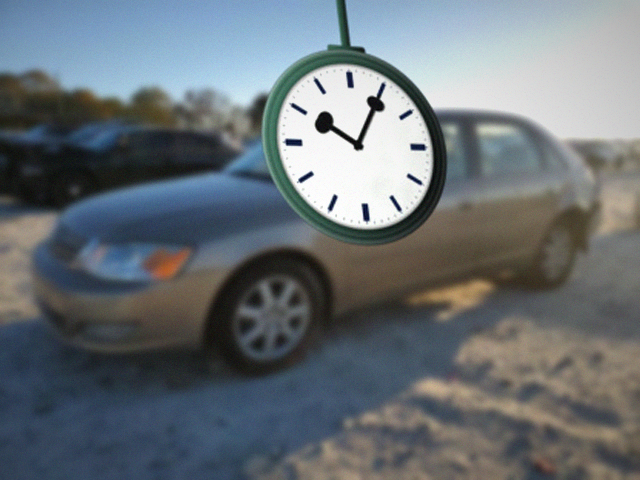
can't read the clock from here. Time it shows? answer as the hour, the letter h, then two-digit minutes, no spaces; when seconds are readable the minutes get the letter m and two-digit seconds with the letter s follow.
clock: 10h05
